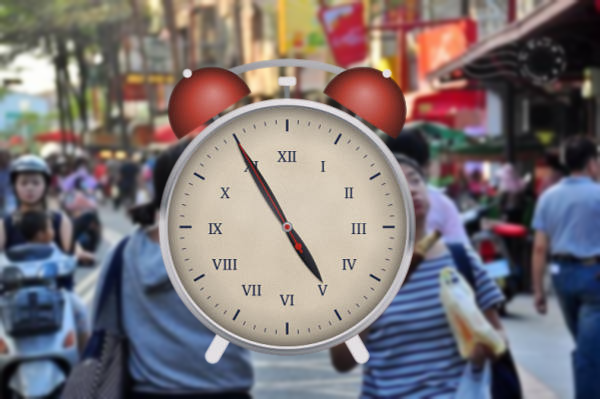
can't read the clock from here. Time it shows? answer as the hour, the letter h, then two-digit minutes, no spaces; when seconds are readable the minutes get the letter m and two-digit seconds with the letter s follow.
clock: 4h54m55s
